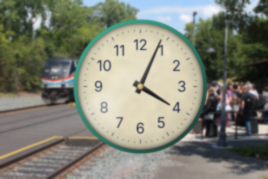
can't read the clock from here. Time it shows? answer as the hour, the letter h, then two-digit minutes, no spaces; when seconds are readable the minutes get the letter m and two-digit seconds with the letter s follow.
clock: 4h04
